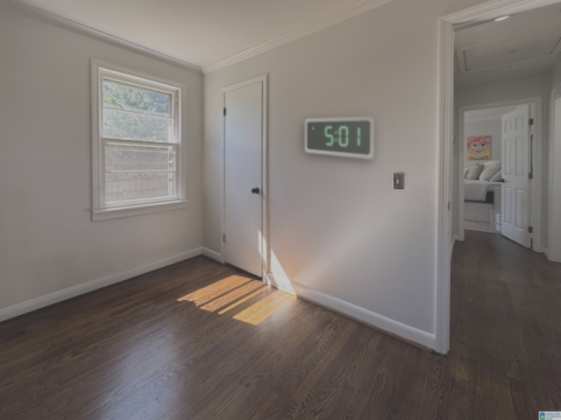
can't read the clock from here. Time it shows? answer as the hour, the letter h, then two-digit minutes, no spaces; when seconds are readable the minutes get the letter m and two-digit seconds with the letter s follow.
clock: 5h01
